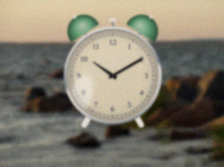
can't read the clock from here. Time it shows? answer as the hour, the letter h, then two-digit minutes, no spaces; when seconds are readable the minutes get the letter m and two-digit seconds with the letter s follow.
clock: 10h10
